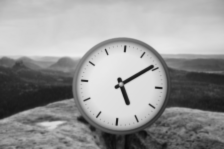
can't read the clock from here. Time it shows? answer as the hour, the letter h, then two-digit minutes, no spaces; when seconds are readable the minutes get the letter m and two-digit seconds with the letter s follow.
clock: 5h09
